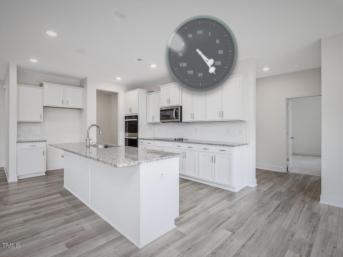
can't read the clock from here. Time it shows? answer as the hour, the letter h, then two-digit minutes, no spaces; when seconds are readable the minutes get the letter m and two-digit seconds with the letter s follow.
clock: 4h24
